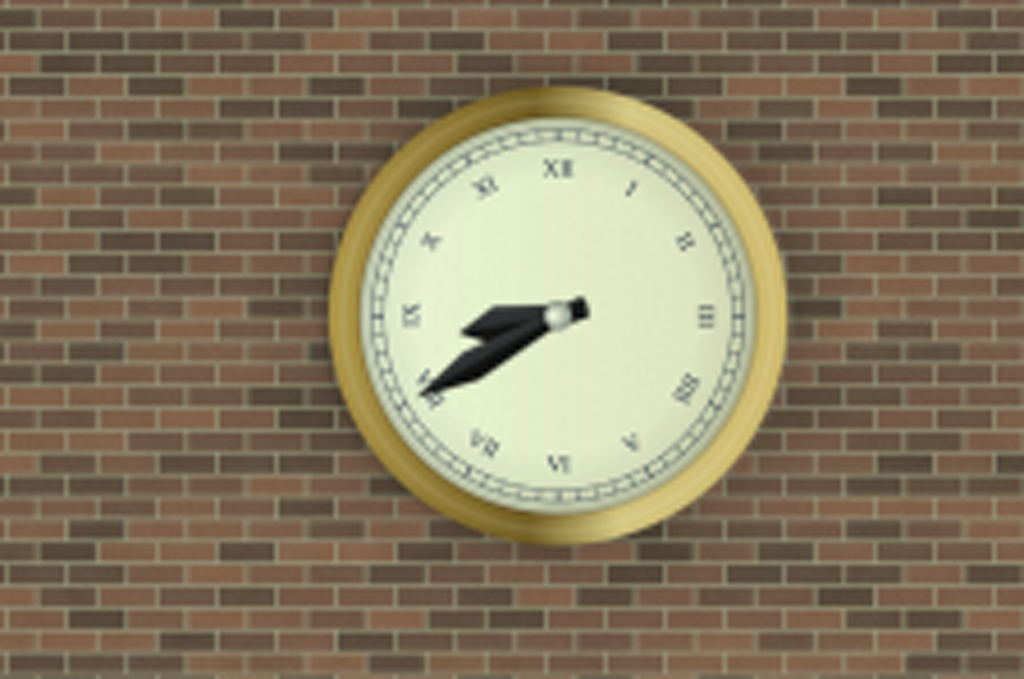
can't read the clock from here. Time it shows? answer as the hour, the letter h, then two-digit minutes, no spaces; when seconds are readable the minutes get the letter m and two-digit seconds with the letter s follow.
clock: 8h40
